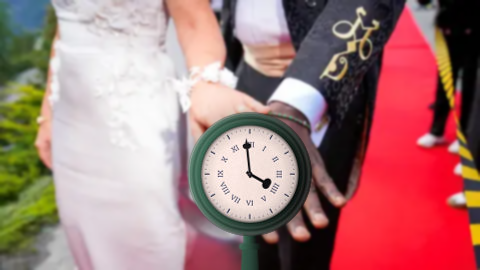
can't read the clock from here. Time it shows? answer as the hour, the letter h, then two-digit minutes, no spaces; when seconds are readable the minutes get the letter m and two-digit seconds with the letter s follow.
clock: 3h59
